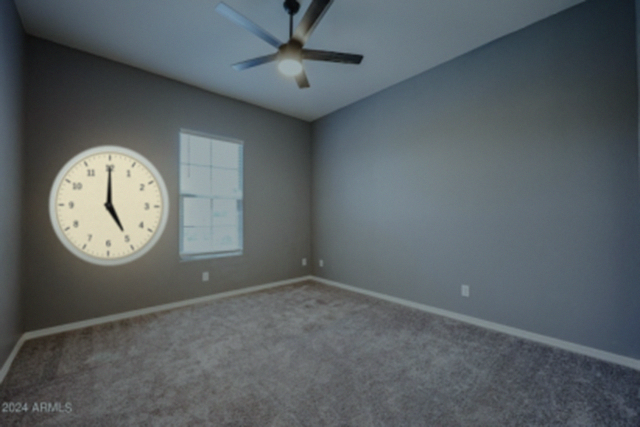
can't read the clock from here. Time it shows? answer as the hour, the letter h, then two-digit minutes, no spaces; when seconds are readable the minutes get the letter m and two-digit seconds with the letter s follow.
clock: 5h00
